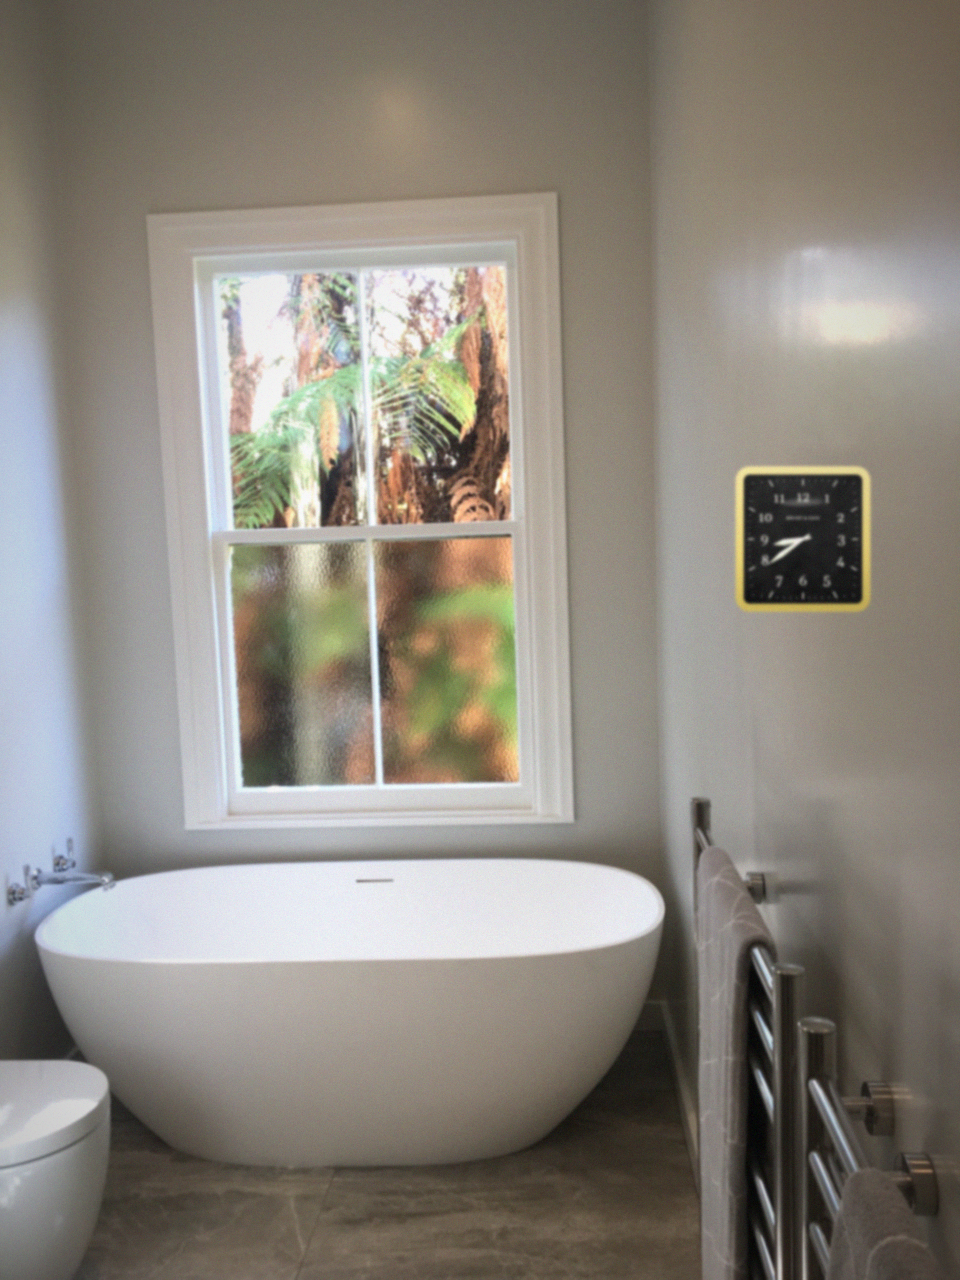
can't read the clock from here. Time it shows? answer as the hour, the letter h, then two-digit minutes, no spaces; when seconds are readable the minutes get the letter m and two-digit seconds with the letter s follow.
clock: 8h39
